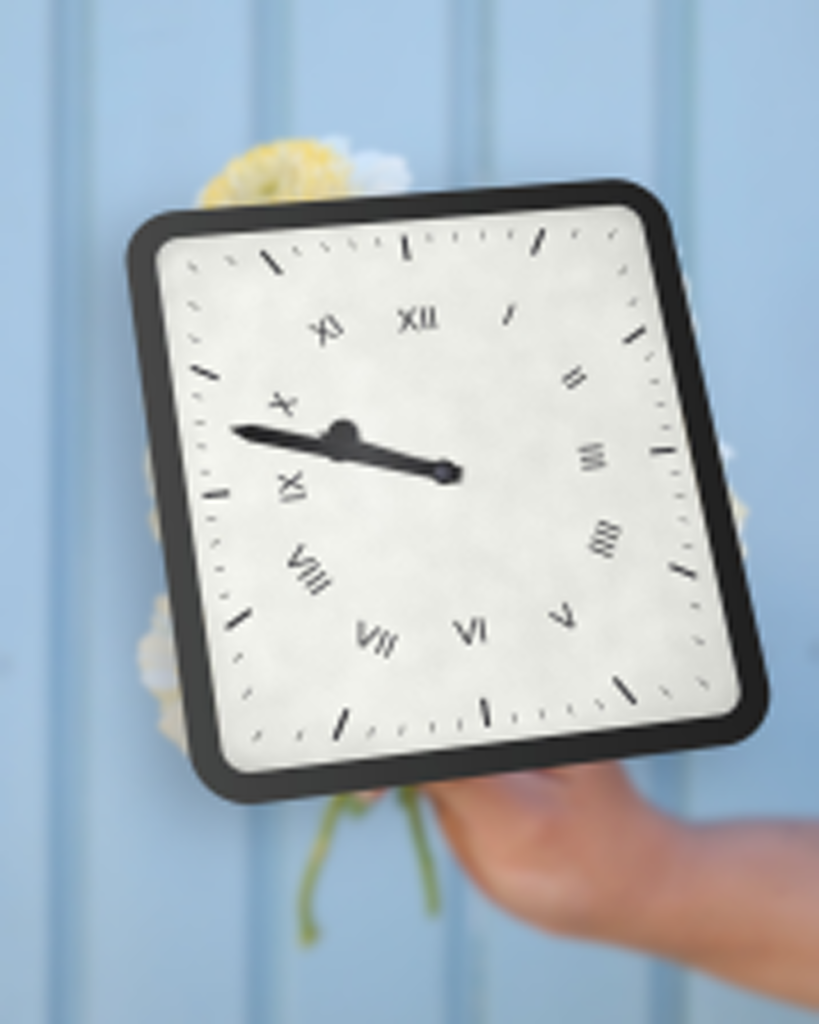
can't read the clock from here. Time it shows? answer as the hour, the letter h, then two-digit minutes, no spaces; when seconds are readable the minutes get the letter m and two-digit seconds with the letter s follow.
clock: 9h48
